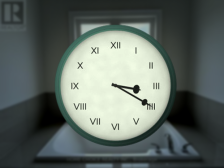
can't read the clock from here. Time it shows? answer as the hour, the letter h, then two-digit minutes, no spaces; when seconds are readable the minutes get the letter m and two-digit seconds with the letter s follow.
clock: 3h20
